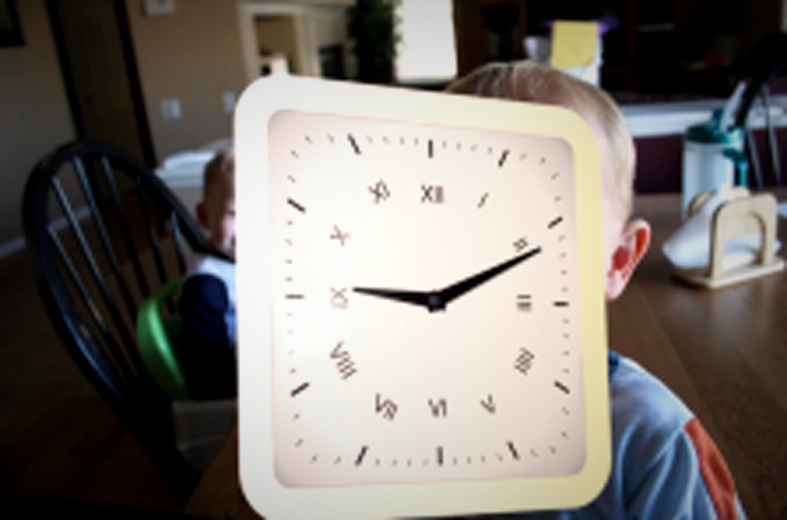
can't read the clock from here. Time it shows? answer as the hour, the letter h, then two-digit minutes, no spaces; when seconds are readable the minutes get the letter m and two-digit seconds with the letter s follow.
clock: 9h11
